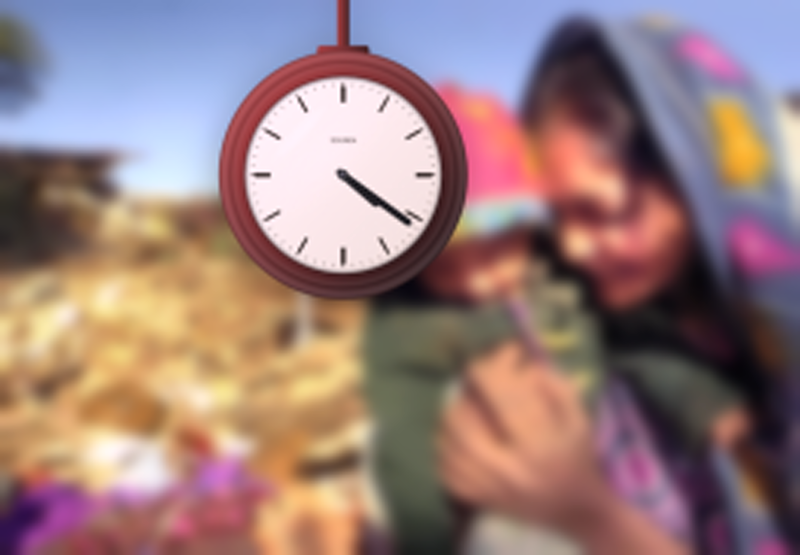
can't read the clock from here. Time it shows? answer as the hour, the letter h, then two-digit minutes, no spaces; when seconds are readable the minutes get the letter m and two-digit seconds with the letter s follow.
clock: 4h21
